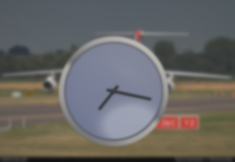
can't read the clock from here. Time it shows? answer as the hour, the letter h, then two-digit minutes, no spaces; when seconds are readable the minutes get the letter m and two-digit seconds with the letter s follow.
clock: 7h17
